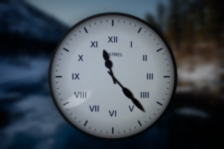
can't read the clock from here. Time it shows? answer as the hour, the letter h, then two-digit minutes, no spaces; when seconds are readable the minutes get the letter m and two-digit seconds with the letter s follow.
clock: 11h23
